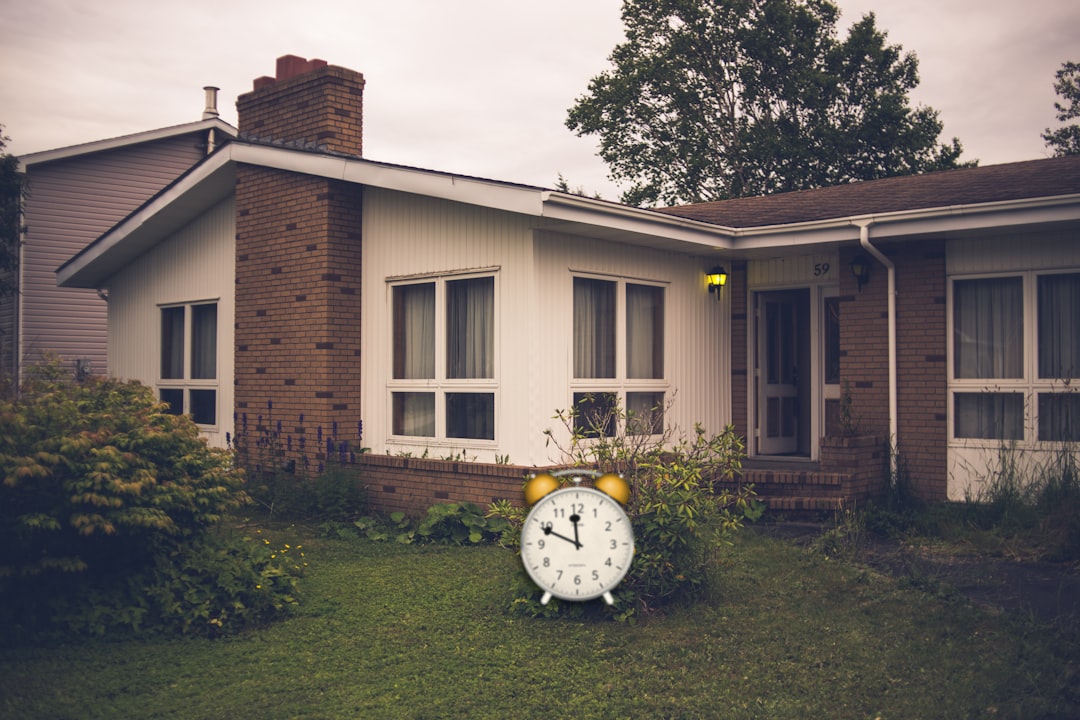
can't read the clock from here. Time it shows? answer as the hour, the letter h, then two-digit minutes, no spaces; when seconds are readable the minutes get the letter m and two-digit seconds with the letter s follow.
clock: 11h49
